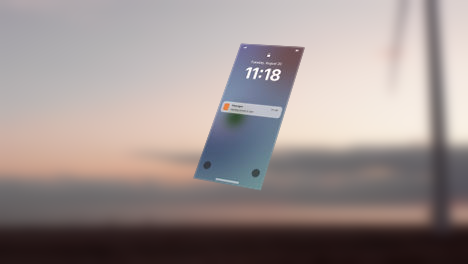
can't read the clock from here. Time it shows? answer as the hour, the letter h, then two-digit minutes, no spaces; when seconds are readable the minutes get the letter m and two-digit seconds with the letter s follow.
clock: 11h18
